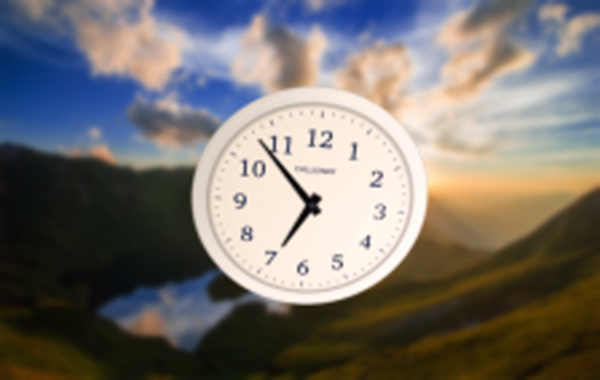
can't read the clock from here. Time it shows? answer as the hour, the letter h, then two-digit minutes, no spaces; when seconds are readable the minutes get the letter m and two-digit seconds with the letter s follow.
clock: 6h53
